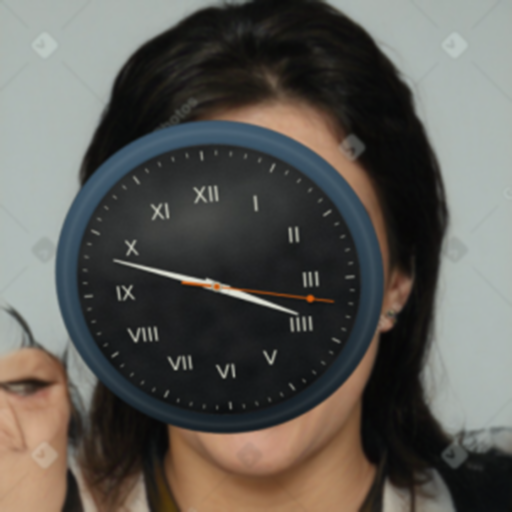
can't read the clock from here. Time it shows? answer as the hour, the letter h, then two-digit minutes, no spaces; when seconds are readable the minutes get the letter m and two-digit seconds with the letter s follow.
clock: 3h48m17s
